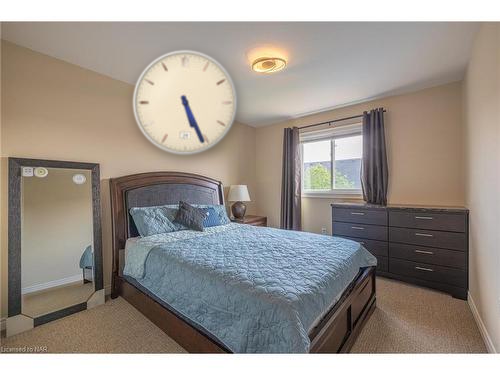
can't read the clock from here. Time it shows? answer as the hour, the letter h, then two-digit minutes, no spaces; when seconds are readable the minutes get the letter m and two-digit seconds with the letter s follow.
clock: 5h26
